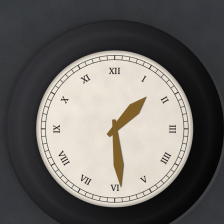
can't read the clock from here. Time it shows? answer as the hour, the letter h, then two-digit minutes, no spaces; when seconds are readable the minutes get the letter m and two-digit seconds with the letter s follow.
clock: 1h29
